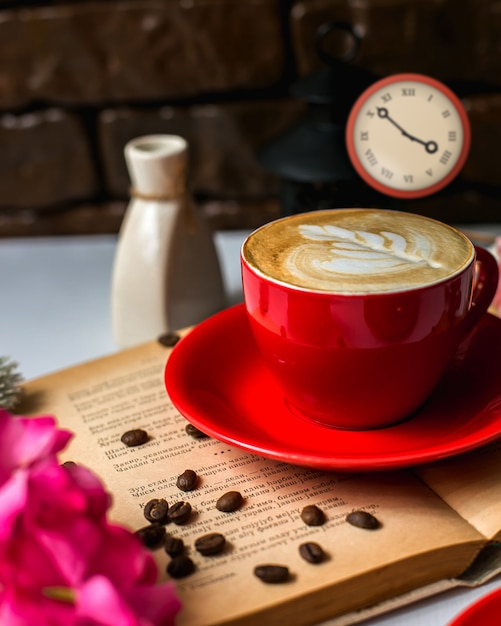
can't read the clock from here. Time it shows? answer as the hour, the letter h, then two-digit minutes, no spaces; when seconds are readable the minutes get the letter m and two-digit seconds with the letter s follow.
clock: 3h52
